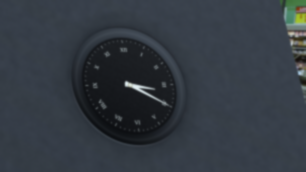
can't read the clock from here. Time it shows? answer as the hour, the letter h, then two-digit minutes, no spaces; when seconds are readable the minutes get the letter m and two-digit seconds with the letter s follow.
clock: 3h20
